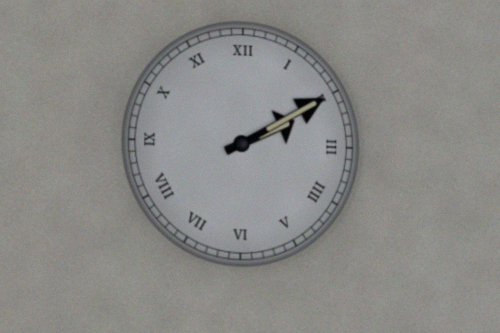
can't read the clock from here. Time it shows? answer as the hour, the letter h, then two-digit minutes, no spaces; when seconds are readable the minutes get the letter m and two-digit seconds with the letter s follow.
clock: 2h10
